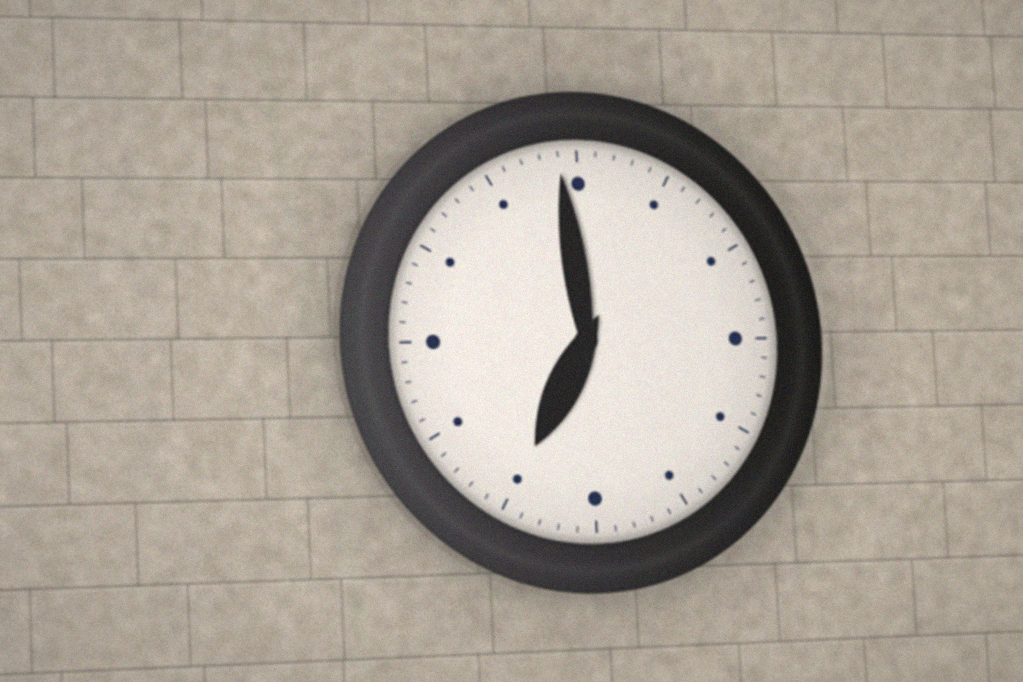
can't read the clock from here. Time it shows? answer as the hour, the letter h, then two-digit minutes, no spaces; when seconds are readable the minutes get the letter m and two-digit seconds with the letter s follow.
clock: 6h59
